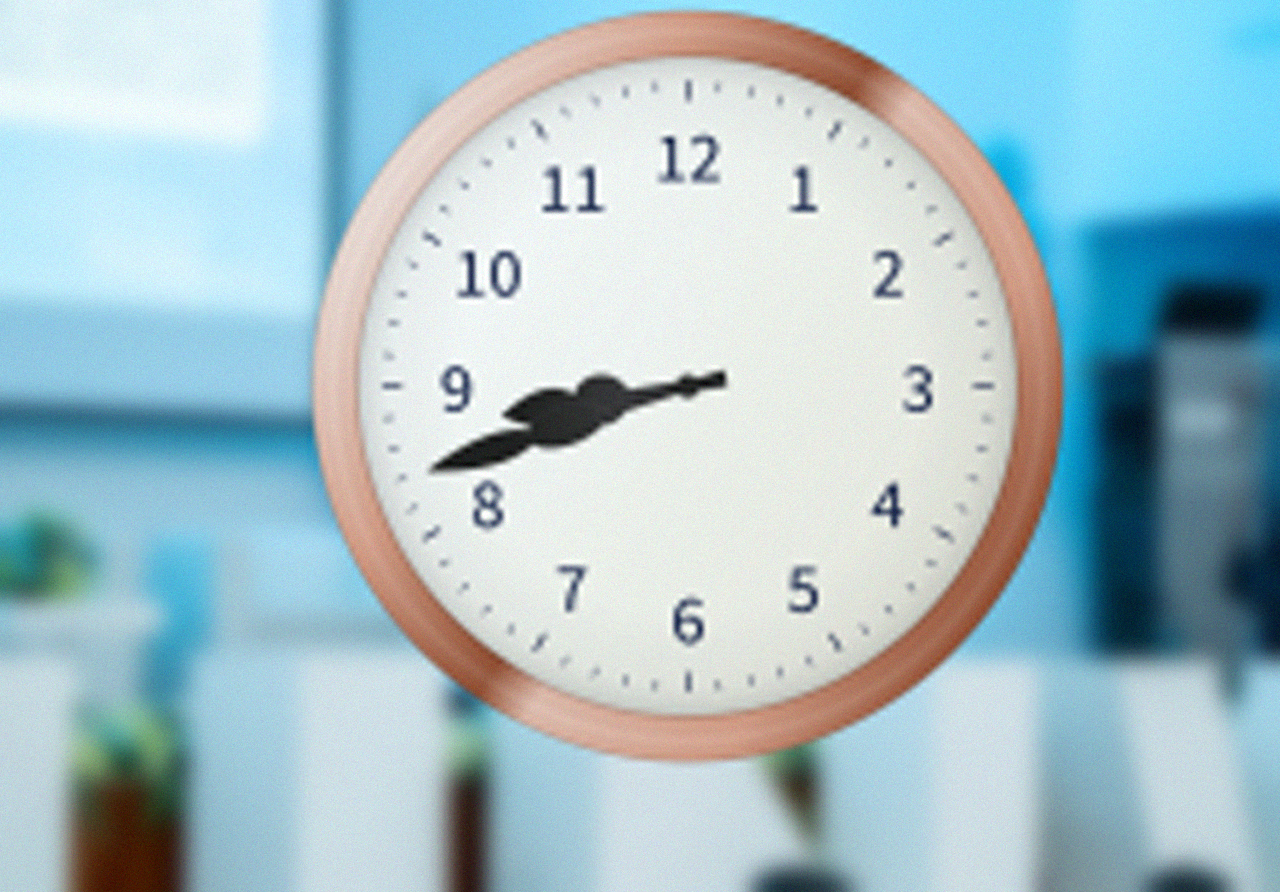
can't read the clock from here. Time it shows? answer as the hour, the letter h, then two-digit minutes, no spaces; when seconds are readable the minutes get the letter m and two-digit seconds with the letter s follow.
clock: 8h42
